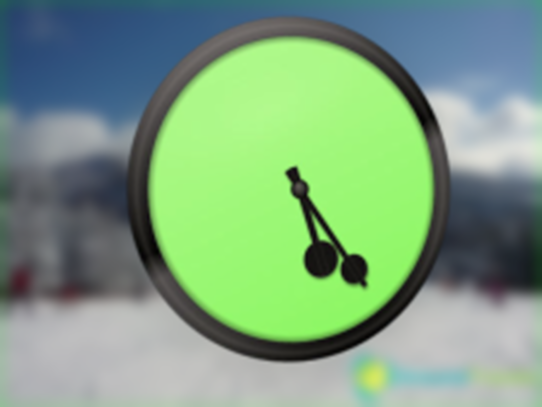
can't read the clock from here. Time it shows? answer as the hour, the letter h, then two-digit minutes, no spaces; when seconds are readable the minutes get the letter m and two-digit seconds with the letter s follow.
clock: 5h24
